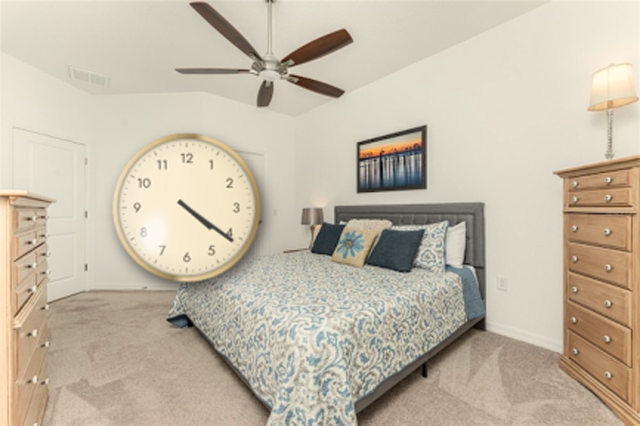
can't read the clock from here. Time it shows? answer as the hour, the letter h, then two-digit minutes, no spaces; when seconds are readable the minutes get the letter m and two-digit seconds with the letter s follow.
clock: 4h21
